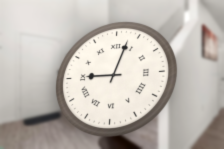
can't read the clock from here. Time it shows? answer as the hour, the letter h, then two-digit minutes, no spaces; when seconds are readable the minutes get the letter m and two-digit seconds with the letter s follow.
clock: 9h03
